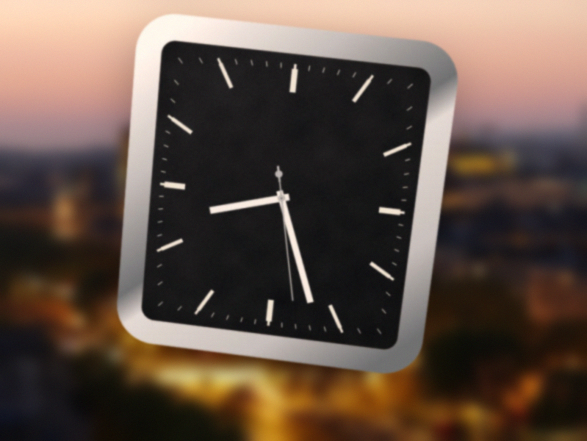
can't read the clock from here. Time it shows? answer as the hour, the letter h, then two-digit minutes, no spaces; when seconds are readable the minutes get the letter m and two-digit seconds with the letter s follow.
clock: 8h26m28s
